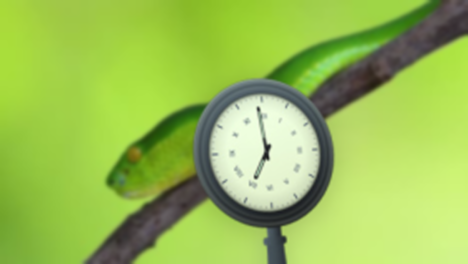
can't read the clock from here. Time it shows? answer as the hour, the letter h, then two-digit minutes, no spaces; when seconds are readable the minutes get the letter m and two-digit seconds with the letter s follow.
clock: 6h59
